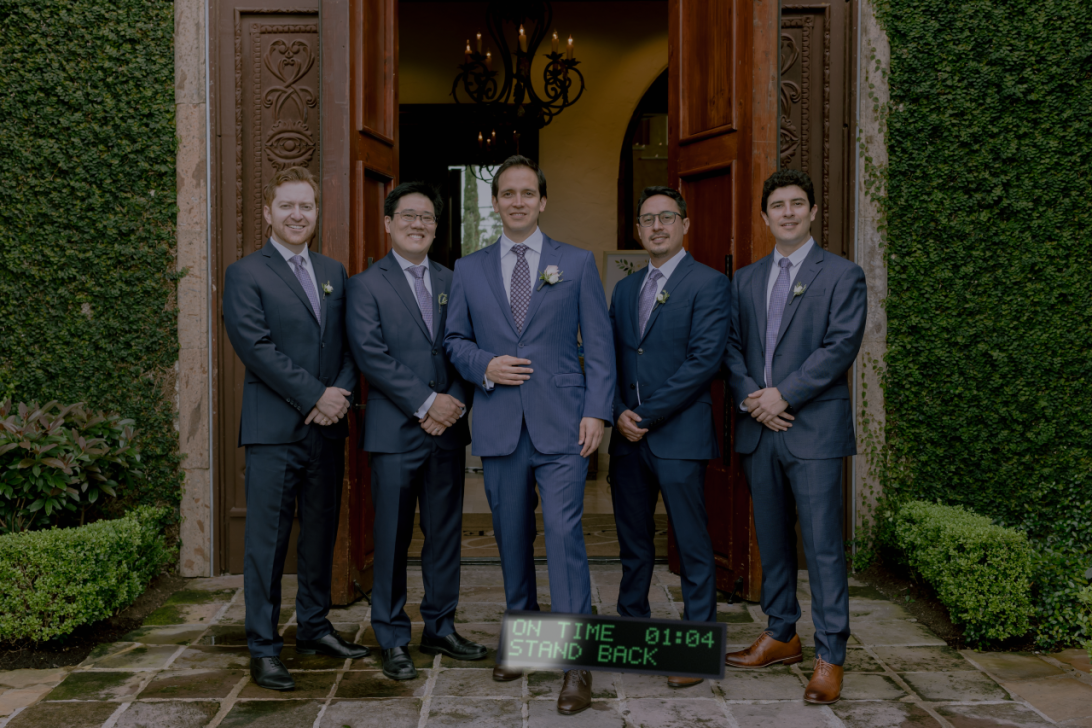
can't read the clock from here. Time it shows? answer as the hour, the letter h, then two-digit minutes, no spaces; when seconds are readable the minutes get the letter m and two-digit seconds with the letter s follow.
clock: 1h04
